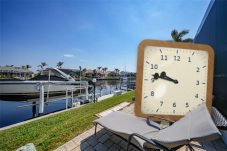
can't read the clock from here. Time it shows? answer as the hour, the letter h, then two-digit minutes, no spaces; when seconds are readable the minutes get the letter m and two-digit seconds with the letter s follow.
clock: 9h47
